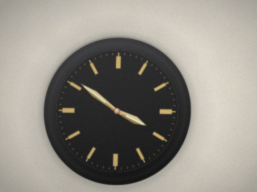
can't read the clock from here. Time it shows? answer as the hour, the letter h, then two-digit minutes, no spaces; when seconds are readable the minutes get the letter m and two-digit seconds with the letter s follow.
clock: 3h51
